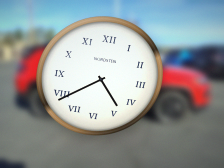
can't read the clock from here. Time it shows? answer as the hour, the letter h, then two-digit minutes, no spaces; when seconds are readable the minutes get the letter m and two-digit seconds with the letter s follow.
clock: 4h39
